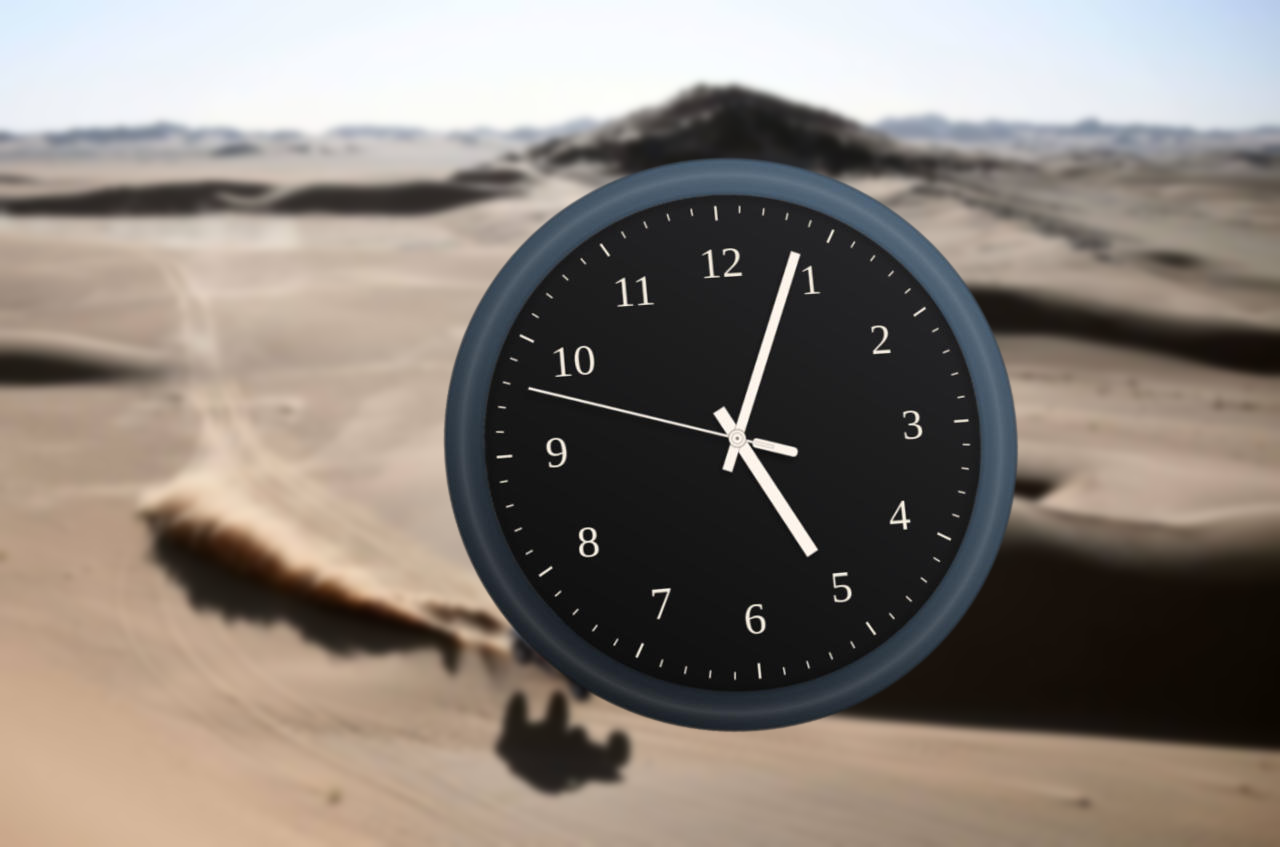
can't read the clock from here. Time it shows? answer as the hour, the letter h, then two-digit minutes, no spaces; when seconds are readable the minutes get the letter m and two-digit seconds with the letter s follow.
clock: 5h03m48s
